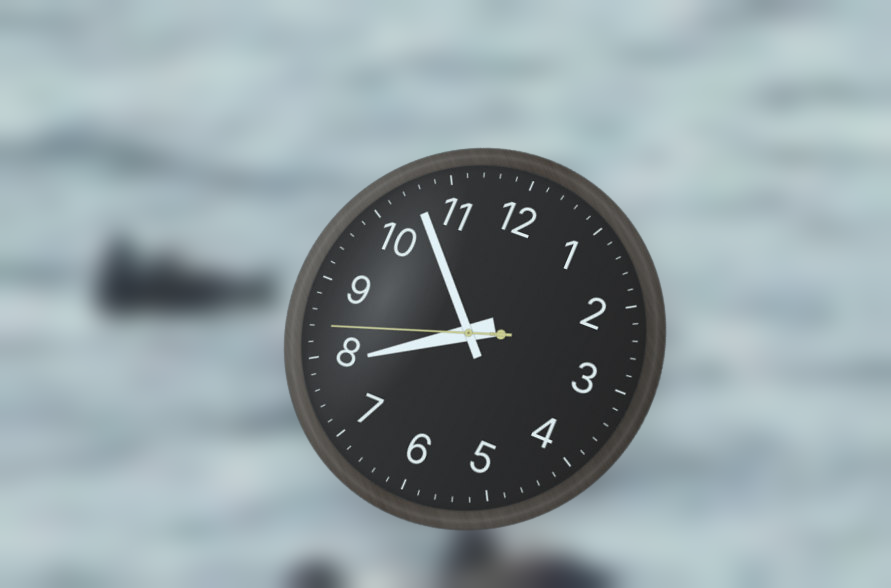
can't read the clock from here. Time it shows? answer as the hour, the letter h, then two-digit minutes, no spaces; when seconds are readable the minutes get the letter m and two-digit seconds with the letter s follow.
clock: 7h52m42s
